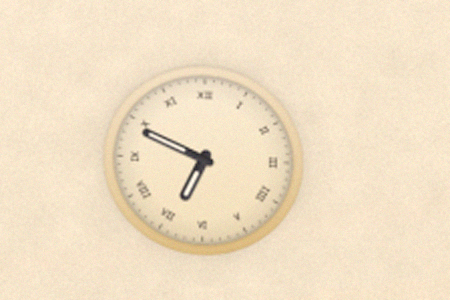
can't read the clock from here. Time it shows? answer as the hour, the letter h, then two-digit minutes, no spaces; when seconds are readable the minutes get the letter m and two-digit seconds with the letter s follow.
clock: 6h49
